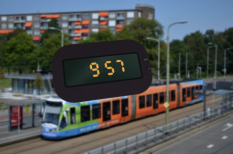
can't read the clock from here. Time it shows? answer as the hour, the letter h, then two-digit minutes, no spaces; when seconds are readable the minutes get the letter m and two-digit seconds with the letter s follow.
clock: 9h57
